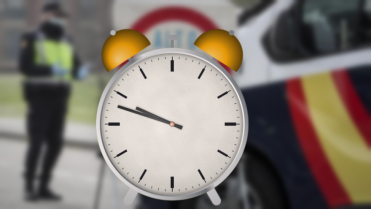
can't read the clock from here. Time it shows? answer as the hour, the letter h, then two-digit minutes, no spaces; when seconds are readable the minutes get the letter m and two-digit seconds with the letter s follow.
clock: 9h48
